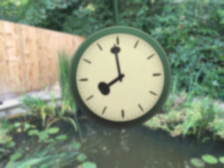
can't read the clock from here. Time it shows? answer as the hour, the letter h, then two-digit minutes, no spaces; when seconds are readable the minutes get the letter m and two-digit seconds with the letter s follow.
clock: 7h59
